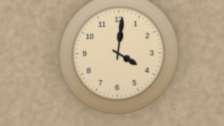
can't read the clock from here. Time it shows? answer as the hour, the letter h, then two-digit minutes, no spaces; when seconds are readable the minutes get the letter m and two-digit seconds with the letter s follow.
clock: 4h01
